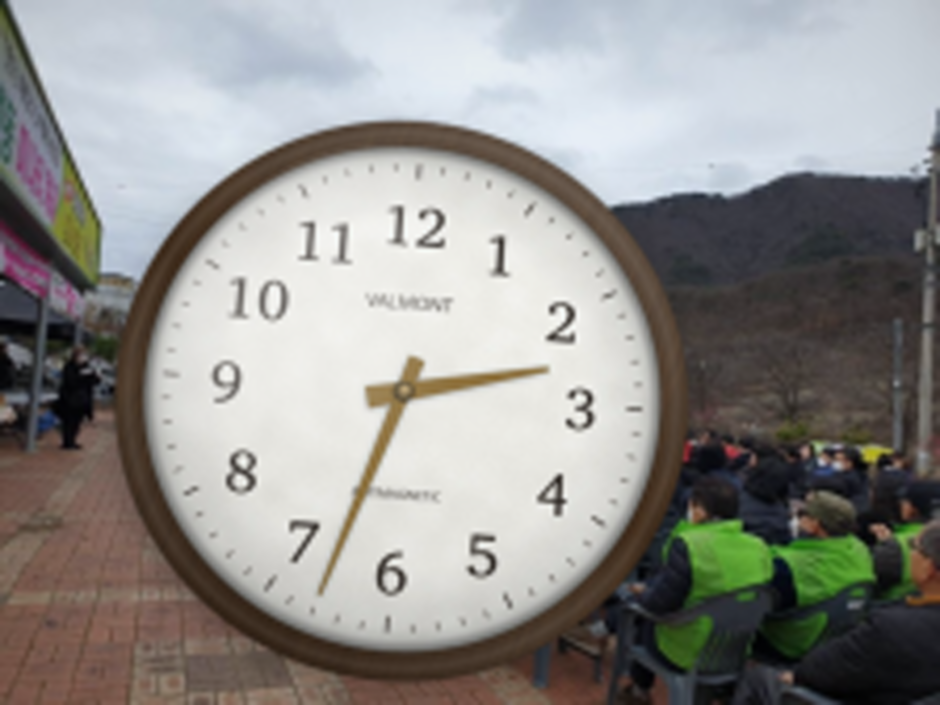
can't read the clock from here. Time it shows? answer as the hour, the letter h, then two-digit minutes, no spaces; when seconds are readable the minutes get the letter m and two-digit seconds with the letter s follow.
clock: 2h33
